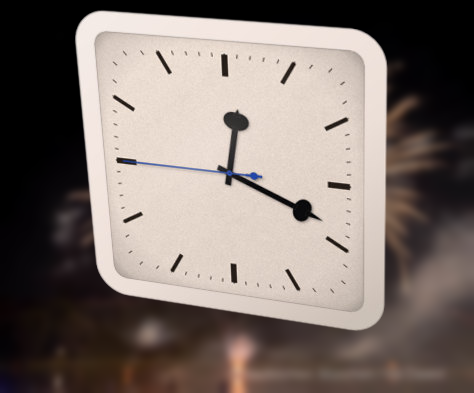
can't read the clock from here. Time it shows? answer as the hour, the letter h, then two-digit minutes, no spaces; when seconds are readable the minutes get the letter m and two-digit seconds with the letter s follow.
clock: 12h18m45s
